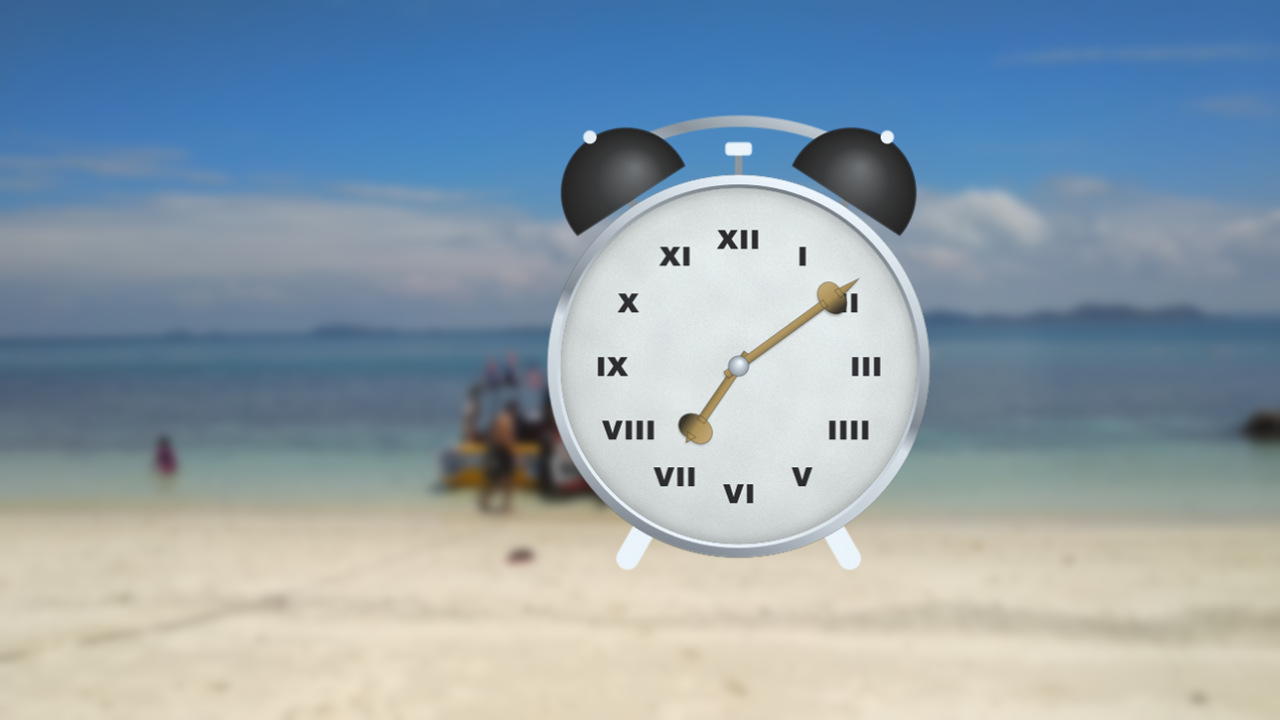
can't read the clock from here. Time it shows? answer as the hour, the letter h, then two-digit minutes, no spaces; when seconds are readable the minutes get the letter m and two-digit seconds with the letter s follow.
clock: 7h09
